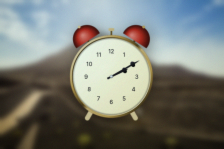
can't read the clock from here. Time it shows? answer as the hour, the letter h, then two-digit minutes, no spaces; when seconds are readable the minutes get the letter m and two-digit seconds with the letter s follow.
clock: 2h10
